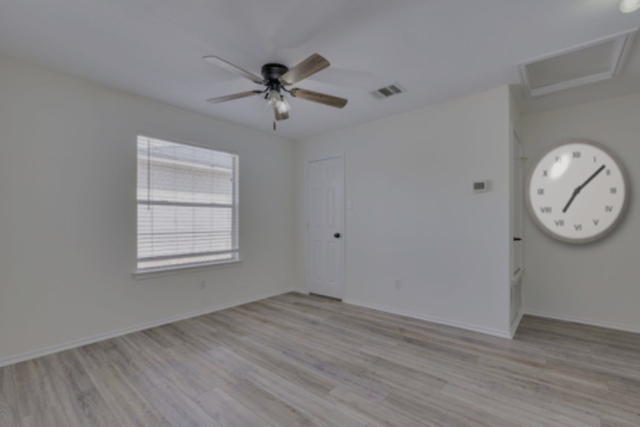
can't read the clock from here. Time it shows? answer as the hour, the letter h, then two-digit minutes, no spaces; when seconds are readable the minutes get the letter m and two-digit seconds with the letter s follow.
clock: 7h08
